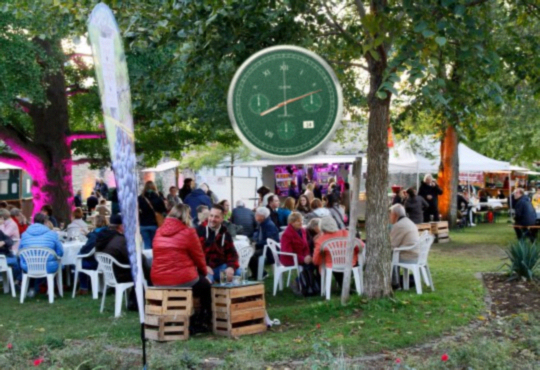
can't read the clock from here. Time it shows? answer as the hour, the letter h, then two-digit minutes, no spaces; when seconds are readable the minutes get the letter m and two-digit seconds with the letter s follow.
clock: 8h12
